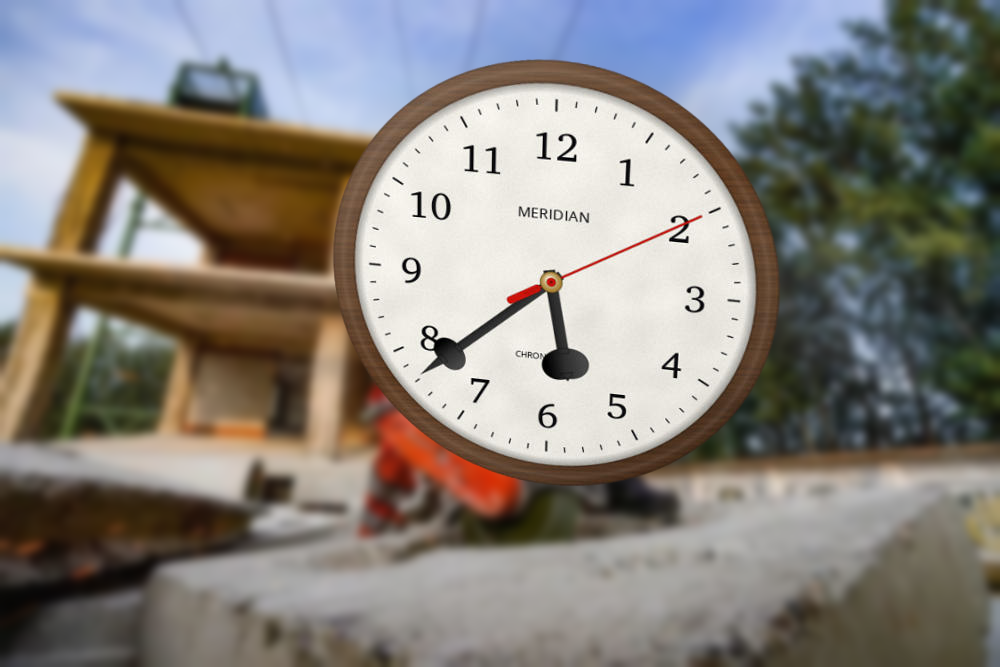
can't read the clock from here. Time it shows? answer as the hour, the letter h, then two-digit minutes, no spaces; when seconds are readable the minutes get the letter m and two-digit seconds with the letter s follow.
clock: 5h38m10s
